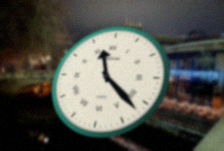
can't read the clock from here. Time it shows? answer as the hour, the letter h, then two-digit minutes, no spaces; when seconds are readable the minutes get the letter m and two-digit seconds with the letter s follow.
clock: 11h22
